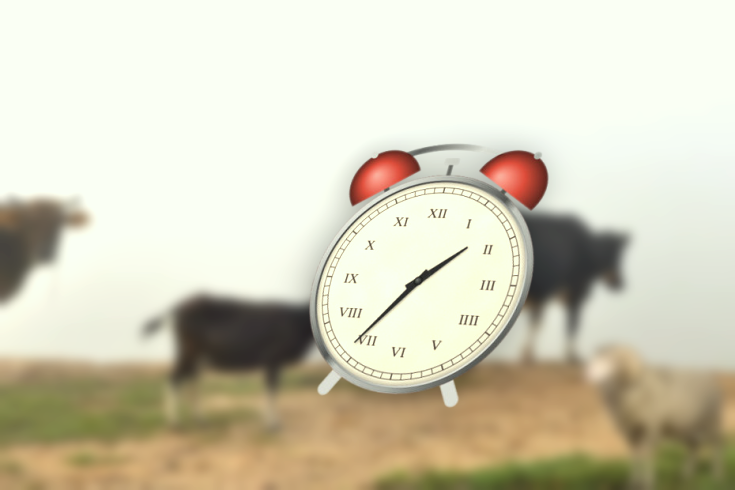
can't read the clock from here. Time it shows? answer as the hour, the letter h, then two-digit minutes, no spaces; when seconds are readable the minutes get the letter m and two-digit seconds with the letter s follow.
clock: 1h36
